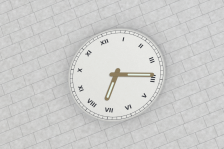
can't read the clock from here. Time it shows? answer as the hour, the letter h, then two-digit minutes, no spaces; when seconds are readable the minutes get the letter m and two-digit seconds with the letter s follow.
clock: 7h19
